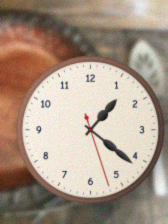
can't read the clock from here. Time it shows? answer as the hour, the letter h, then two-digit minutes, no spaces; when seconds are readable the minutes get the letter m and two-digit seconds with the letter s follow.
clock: 1h21m27s
